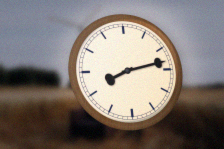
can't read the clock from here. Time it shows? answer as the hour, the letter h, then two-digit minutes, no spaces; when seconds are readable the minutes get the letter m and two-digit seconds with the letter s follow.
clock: 8h13
